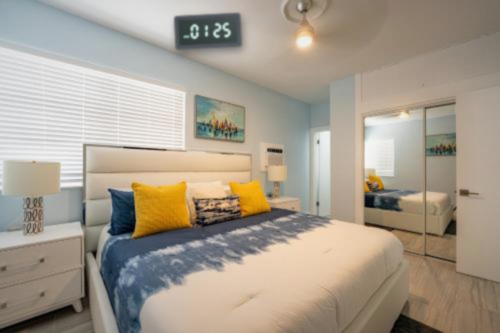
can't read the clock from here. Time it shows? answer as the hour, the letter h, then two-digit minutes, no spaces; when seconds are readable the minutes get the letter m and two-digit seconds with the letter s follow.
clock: 1h25
